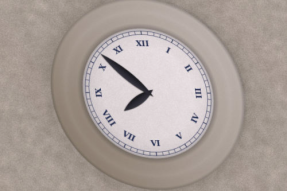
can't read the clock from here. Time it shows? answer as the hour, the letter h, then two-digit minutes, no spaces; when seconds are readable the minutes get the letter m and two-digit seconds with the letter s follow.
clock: 7h52
